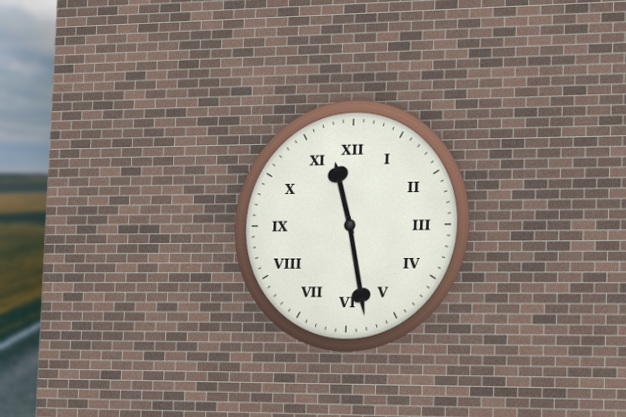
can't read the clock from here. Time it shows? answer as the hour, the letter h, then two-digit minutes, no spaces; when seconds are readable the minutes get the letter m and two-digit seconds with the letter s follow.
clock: 11h28
